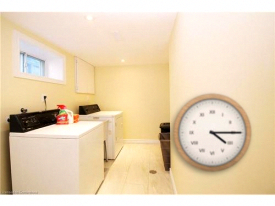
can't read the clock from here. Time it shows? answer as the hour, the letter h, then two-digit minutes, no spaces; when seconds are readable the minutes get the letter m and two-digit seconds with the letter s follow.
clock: 4h15
